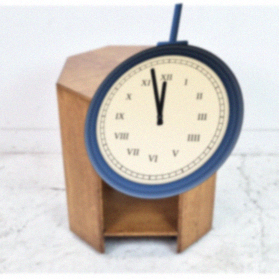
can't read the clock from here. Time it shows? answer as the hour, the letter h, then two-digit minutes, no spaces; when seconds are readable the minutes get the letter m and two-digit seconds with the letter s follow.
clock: 11h57
